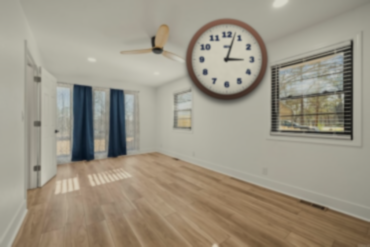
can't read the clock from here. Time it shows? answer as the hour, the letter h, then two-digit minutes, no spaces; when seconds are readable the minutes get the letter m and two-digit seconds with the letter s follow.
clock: 3h03
